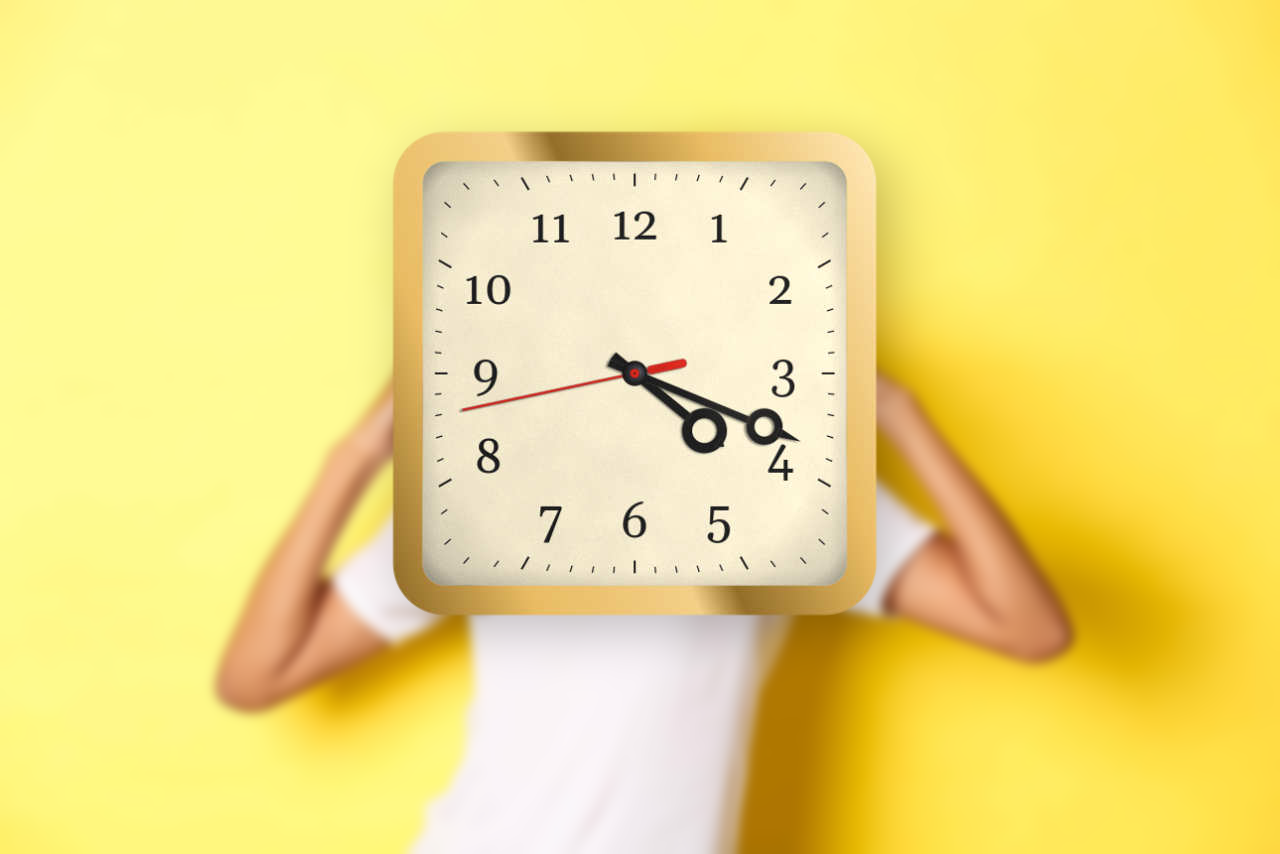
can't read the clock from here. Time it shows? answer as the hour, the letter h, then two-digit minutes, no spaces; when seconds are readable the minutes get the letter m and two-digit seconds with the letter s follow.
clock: 4h18m43s
